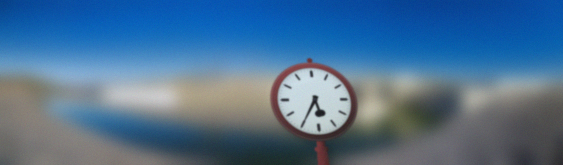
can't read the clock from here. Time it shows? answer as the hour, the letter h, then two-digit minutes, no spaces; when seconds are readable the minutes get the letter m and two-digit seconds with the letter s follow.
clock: 5h35
